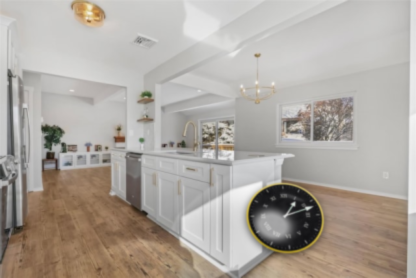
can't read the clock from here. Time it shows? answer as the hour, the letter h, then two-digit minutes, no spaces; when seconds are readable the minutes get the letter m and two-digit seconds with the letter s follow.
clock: 1h12
